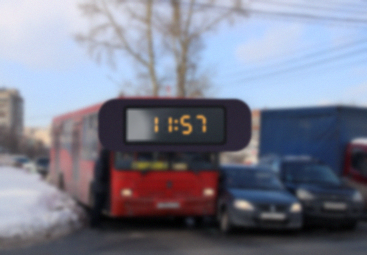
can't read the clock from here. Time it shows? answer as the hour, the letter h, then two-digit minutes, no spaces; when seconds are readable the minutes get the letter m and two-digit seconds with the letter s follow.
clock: 11h57
